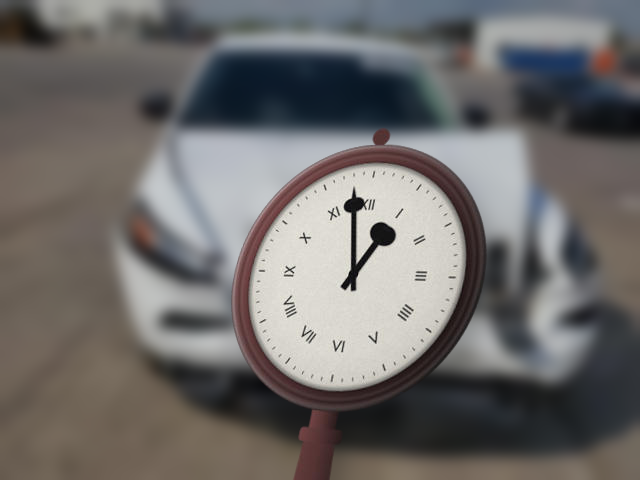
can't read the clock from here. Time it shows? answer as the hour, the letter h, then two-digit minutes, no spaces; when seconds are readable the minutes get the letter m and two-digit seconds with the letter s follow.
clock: 12h58
